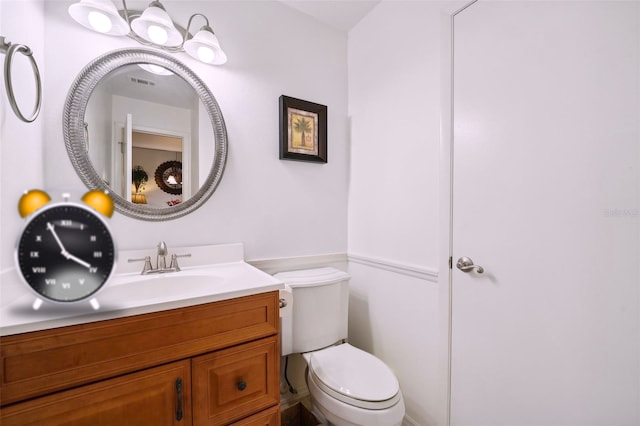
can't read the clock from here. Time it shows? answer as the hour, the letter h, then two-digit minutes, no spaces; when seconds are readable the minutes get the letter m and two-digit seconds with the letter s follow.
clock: 3h55
